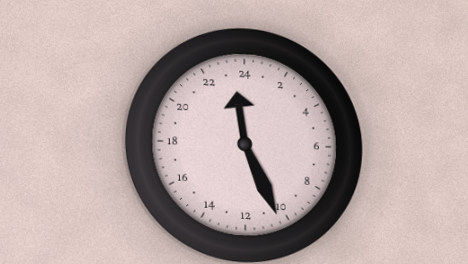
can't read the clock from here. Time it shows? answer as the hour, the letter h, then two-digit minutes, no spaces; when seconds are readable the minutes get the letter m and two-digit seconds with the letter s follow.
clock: 23h26
